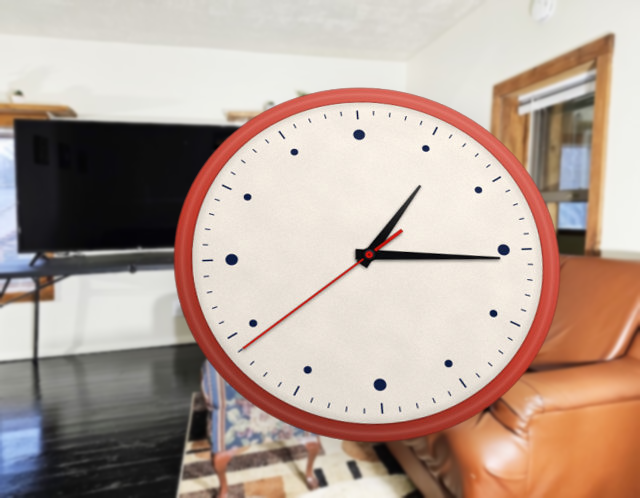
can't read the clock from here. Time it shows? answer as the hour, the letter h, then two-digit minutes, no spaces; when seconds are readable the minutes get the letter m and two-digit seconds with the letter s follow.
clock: 1h15m39s
